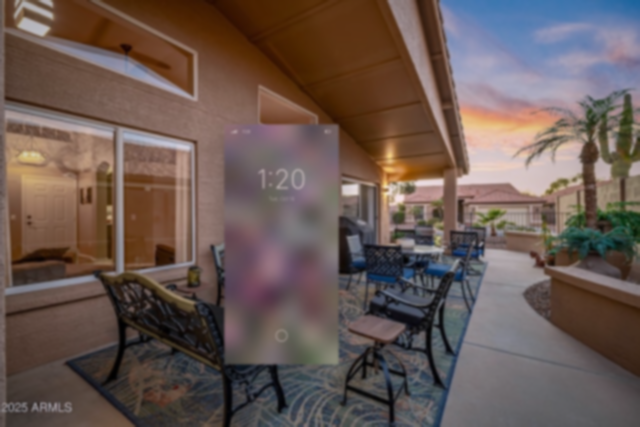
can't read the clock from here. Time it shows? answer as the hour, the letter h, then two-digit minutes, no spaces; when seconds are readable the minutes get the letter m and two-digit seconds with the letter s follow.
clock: 1h20
